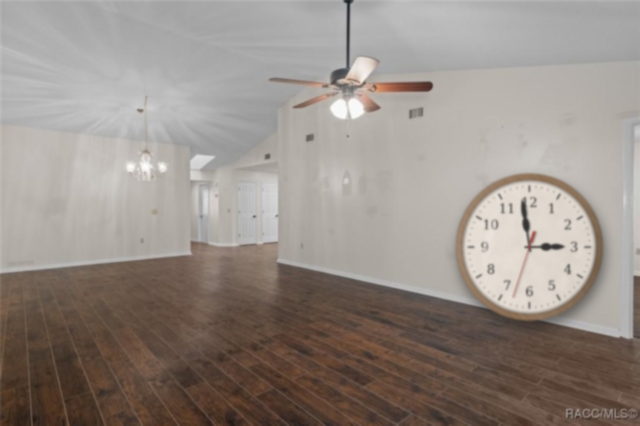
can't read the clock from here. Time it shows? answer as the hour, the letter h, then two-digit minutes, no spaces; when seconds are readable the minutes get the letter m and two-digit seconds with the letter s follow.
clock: 2h58m33s
